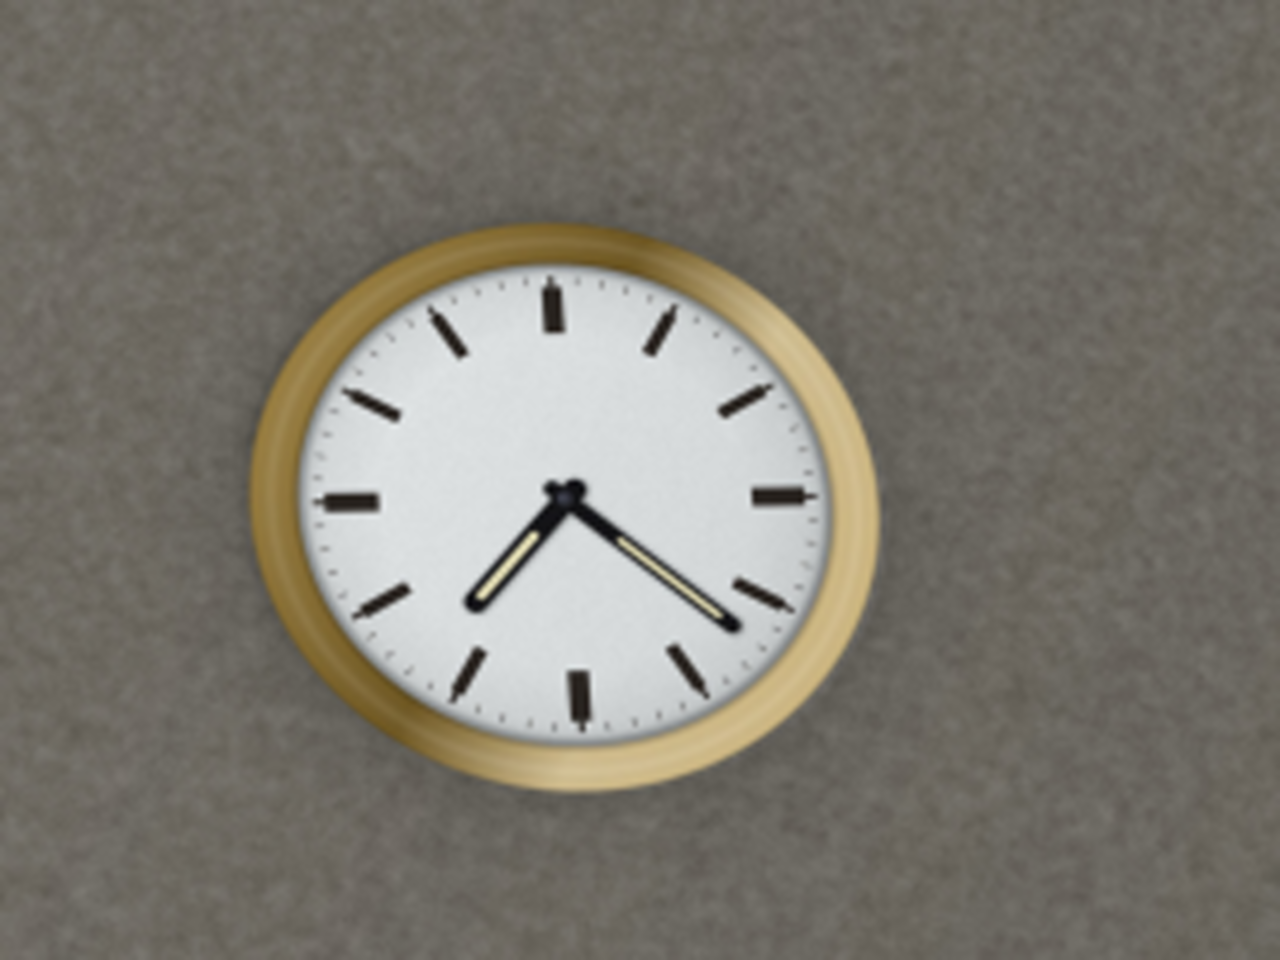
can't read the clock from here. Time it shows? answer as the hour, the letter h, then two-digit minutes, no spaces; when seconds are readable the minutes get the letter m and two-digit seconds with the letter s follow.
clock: 7h22
